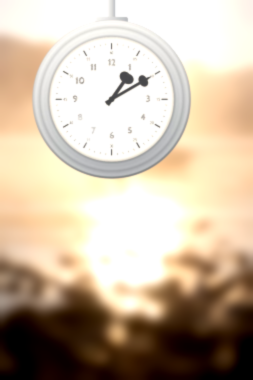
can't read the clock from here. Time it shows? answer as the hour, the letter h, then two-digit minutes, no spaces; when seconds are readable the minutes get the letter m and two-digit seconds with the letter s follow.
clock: 1h10
